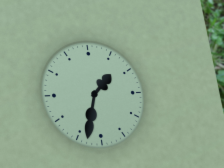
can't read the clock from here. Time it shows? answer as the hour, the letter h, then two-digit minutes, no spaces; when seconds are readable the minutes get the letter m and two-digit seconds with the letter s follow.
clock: 1h33
